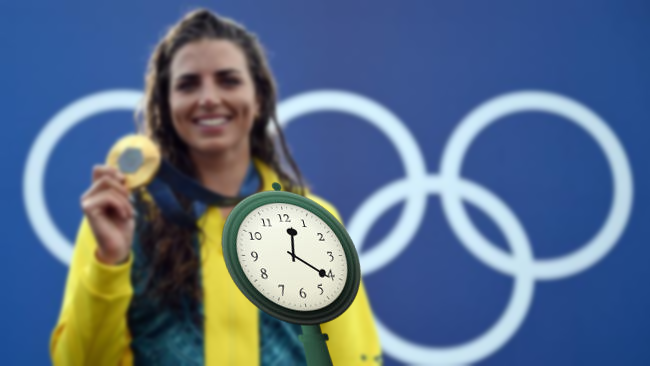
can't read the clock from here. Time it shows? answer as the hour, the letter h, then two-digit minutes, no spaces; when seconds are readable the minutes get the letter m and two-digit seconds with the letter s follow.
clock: 12h21
